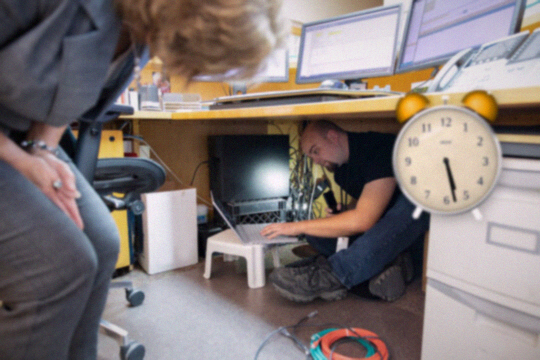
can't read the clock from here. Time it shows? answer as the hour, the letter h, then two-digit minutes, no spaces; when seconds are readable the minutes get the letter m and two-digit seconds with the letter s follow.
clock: 5h28
